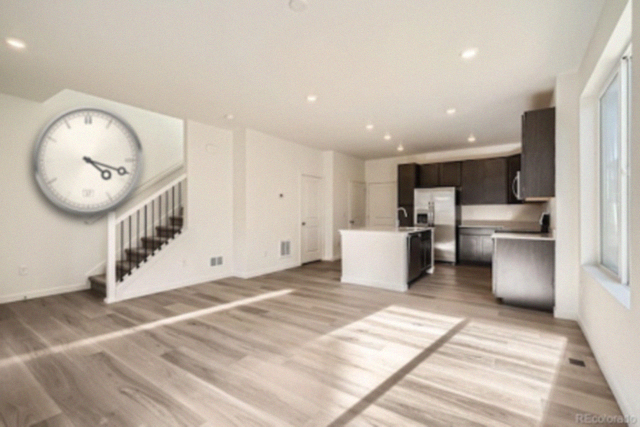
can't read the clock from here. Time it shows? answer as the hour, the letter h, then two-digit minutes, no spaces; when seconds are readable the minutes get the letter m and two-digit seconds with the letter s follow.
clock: 4h18
